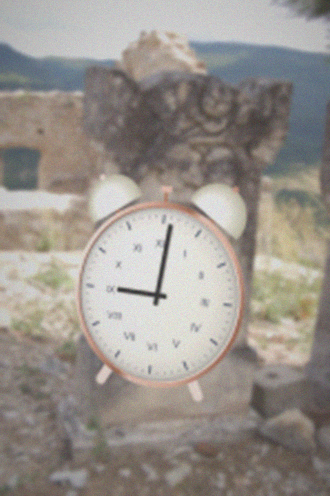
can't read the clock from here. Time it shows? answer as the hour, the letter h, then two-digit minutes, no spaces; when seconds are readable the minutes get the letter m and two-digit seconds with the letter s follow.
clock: 9h01
